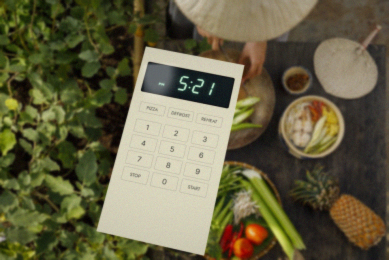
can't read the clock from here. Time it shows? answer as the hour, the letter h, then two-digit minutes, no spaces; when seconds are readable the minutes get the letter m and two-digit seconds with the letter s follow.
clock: 5h21
